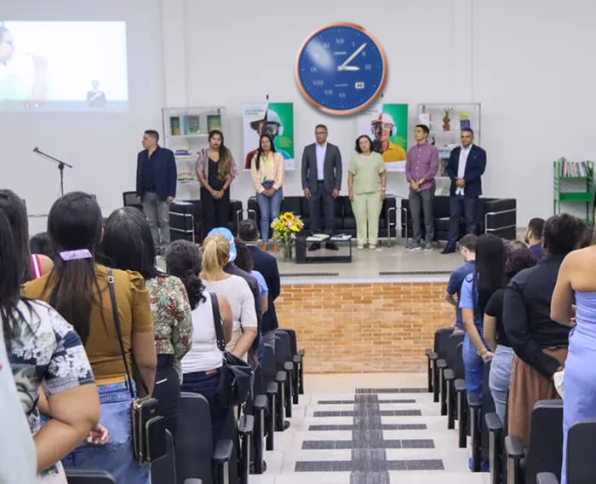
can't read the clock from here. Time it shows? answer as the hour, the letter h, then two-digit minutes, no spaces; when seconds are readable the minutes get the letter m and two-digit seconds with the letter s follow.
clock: 3h08
